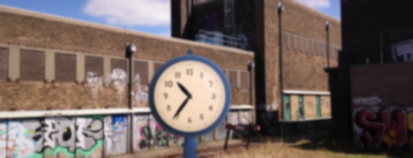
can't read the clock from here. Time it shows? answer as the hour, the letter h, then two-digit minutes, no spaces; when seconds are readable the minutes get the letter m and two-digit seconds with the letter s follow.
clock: 10h36
